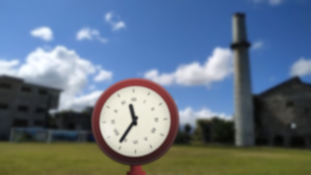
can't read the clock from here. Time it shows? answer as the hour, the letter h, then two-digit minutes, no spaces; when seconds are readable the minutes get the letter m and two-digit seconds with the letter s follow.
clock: 11h36
